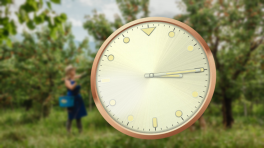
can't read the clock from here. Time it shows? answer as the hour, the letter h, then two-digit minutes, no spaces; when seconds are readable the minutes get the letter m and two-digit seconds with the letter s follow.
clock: 3h15
